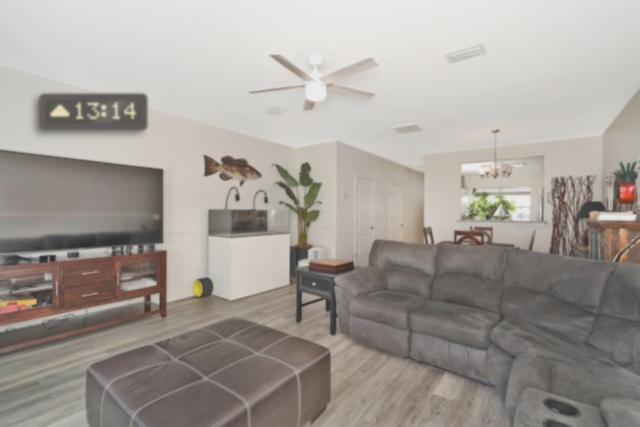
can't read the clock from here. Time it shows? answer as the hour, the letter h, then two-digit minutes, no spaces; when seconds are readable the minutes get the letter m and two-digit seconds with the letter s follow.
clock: 13h14
